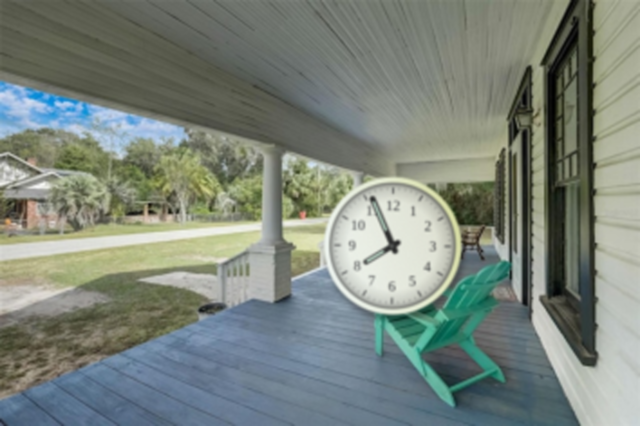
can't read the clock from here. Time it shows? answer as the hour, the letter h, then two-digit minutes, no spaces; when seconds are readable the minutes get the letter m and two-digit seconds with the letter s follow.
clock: 7h56
